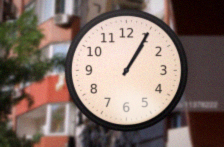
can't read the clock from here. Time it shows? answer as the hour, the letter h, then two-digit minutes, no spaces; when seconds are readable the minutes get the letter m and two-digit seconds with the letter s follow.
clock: 1h05
